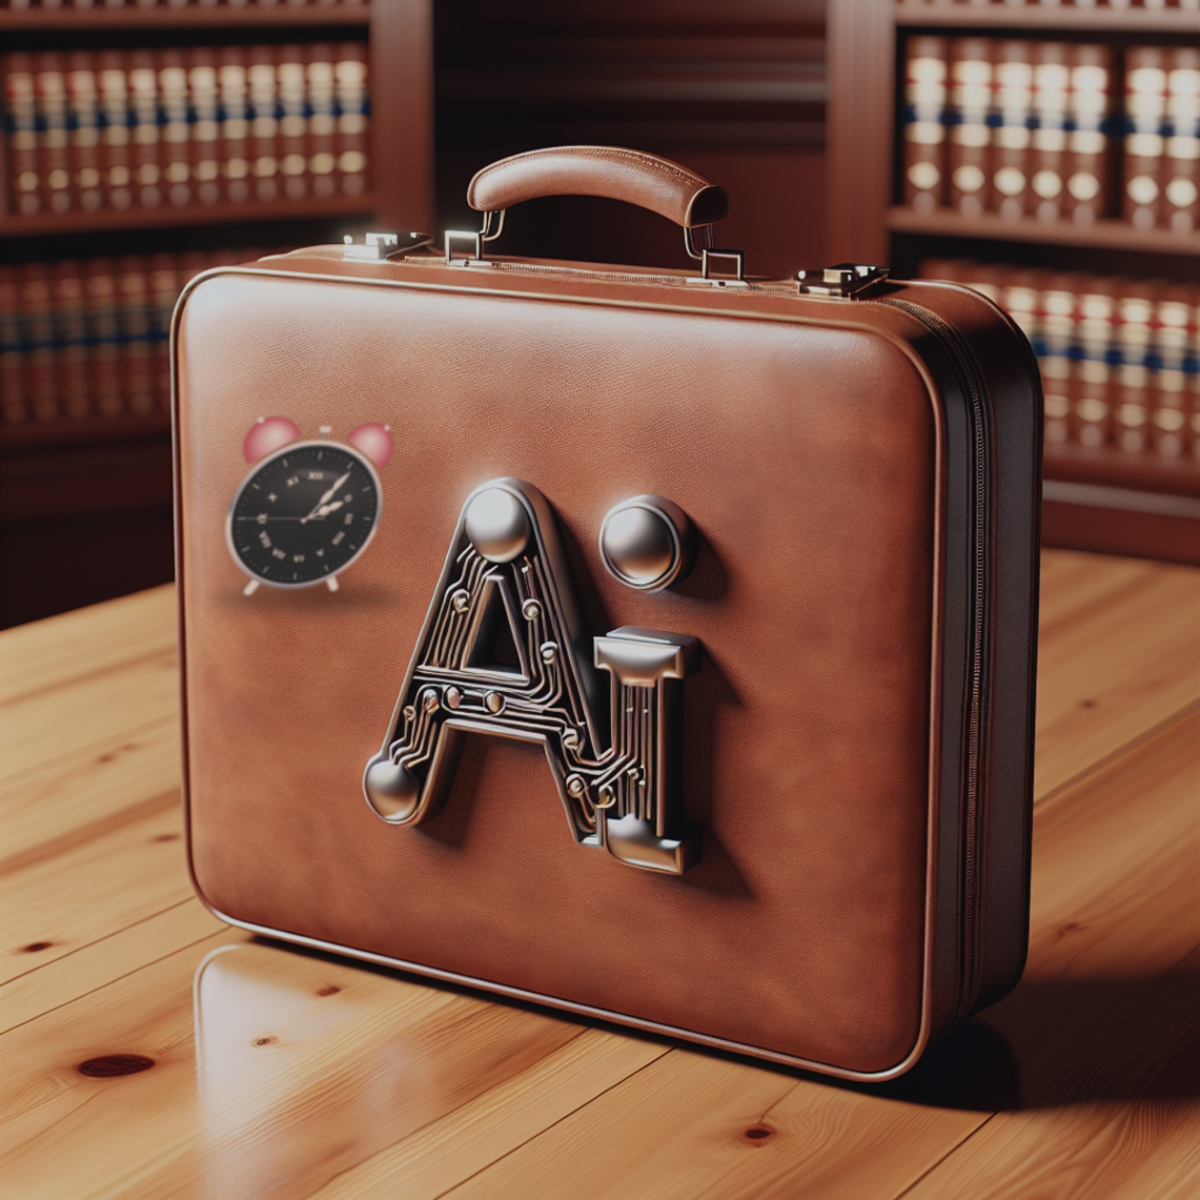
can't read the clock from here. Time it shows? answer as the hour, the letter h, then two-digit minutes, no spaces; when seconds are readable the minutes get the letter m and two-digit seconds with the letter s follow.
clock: 2h05m45s
